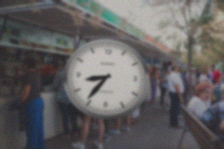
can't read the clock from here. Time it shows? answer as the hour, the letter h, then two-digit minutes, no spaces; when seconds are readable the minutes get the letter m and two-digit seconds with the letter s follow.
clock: 8h36
